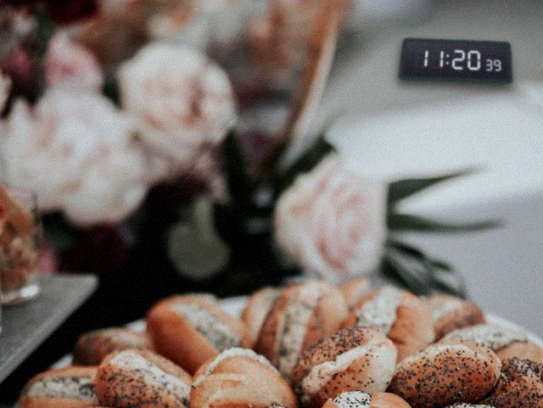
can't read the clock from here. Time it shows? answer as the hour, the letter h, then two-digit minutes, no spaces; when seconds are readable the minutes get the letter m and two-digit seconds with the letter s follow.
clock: 11h20m39s
